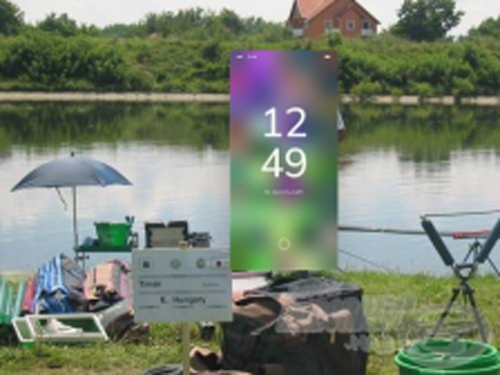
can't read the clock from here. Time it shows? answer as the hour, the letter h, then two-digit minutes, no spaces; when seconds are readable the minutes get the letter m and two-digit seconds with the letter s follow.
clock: 12h49
